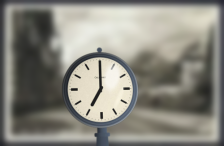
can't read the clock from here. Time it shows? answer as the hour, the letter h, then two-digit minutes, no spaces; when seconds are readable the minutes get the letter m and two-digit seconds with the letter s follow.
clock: 7h00
